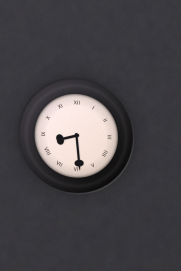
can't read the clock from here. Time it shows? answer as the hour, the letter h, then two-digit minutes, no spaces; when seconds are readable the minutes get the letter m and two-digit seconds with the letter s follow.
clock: 8h29
